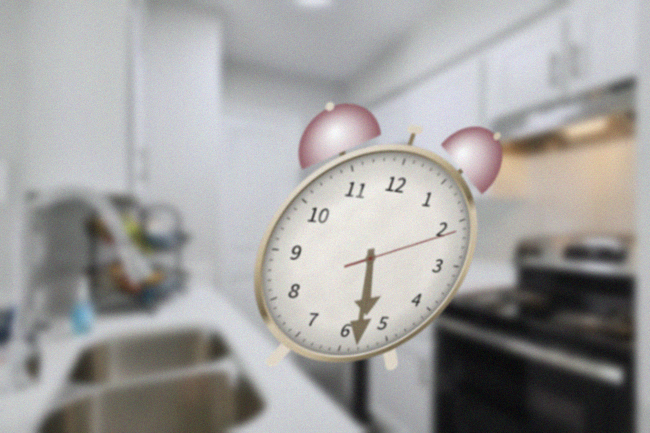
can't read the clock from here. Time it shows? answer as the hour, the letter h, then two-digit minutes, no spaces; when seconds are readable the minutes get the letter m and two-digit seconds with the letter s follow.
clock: 5h28m11s
